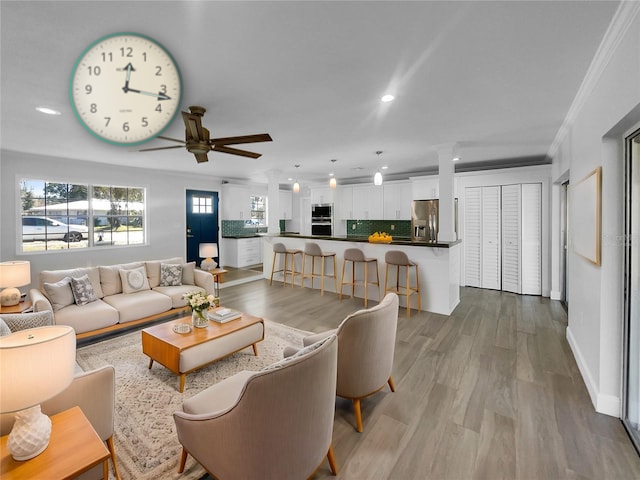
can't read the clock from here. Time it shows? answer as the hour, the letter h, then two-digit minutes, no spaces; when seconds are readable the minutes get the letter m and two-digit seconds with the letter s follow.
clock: 12h17
